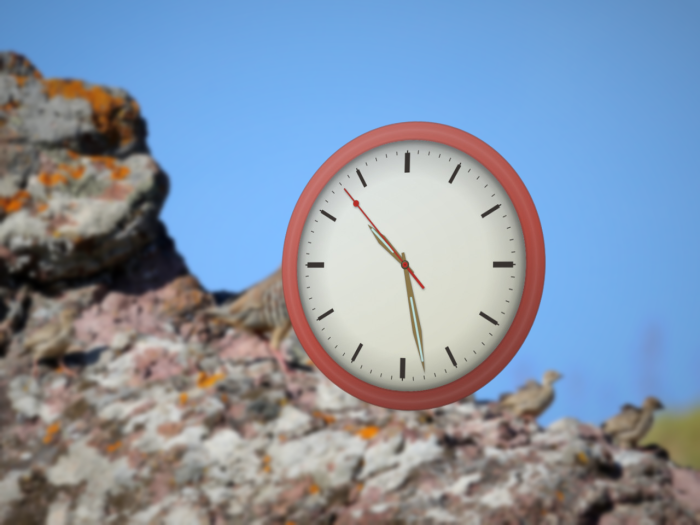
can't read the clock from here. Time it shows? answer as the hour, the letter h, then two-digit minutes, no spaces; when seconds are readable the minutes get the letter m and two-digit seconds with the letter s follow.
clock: 10h27m53s
